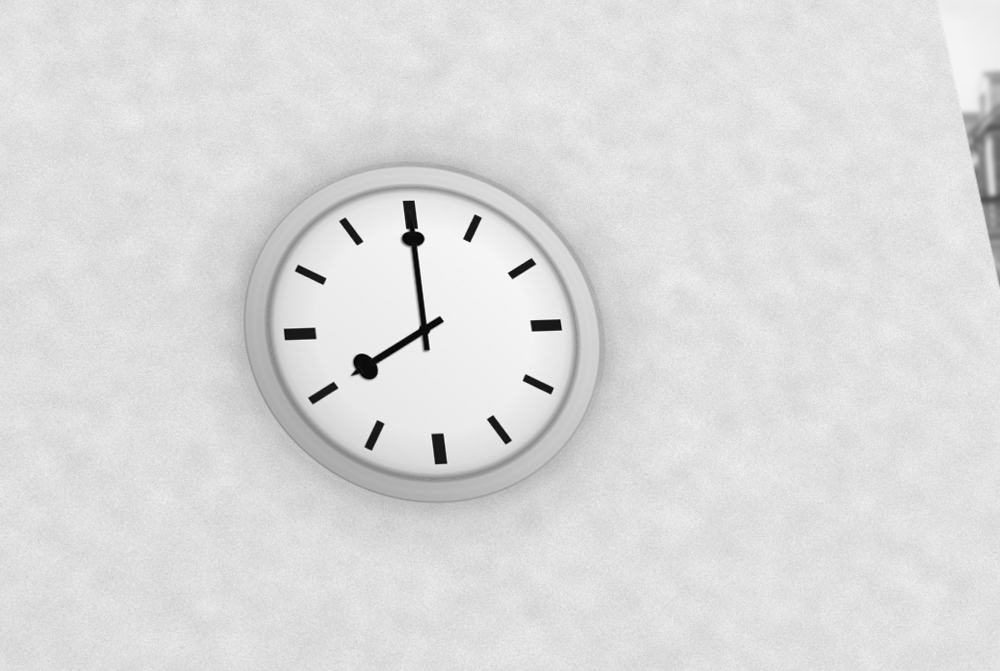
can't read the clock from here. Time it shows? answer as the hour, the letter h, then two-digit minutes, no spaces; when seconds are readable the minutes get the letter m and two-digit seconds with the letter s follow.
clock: 8h00
